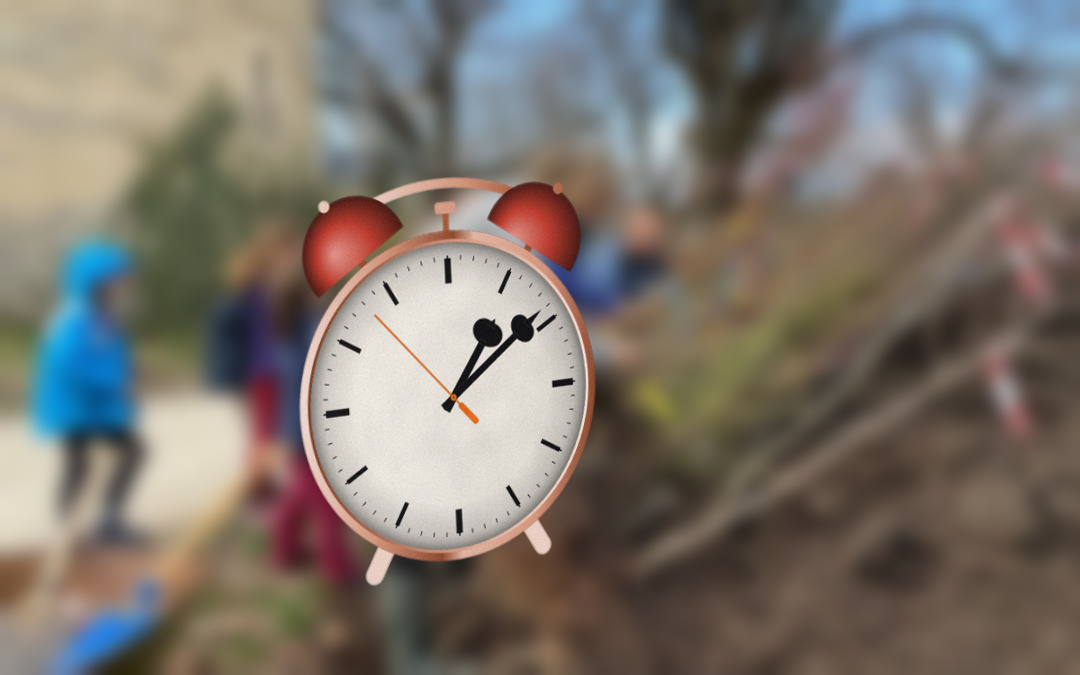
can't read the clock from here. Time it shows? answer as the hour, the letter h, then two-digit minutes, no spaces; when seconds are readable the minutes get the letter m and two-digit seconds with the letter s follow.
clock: 1h08m53s
